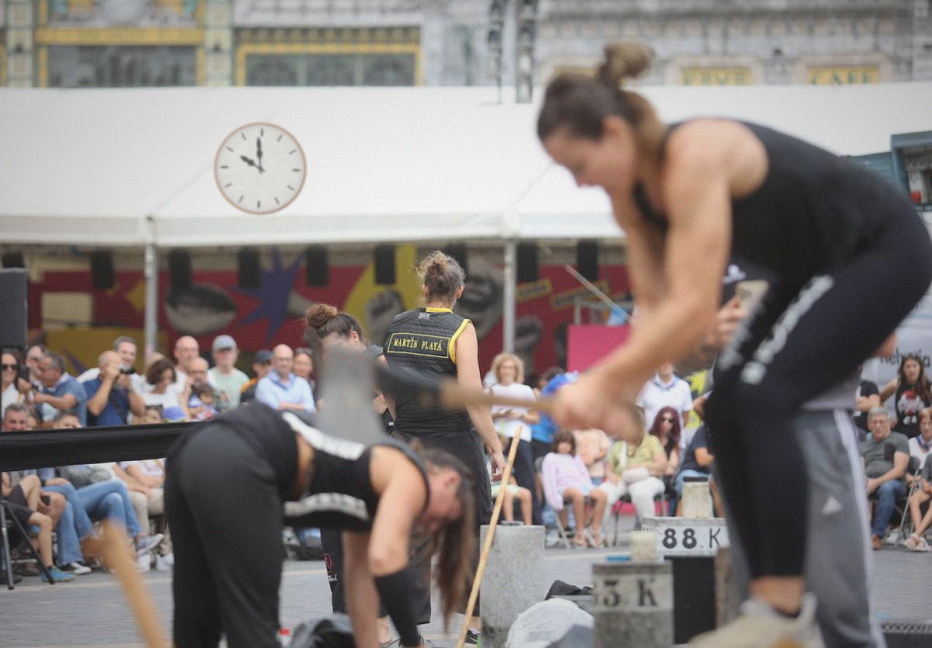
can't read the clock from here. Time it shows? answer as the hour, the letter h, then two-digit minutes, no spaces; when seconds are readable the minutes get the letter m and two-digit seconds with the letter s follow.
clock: 9h59
